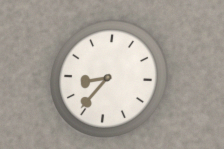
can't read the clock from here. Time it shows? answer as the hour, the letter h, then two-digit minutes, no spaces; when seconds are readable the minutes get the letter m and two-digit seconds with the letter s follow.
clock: 8h36
